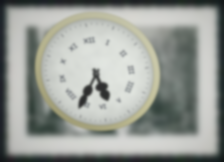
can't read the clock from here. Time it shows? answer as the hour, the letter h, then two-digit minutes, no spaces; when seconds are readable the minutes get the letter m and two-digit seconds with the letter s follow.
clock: 5h36
